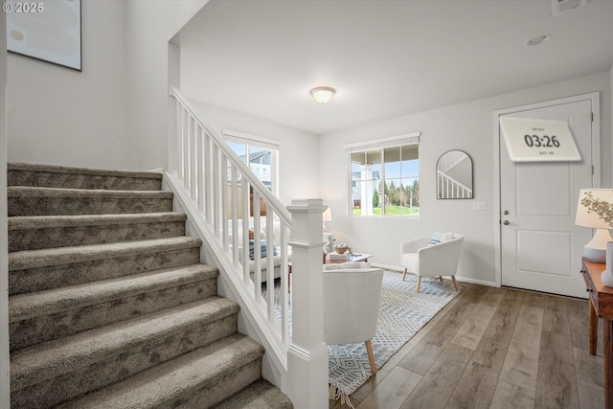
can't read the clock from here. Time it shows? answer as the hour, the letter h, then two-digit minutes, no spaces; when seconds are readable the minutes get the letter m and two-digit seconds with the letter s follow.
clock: 3h26
